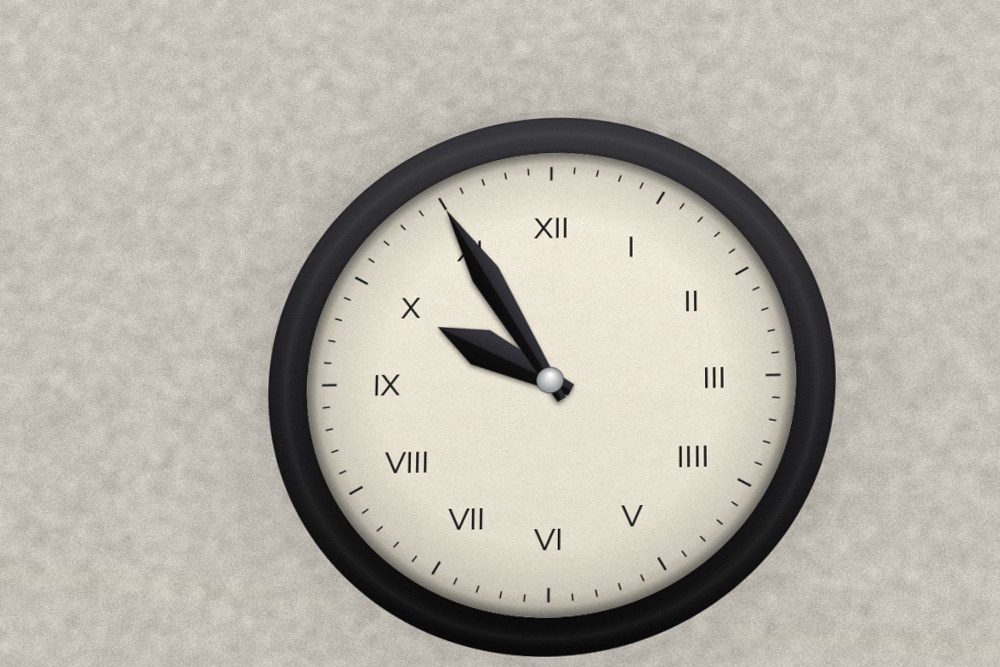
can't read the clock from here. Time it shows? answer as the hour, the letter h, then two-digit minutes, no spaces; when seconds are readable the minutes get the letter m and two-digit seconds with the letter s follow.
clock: 9h55
